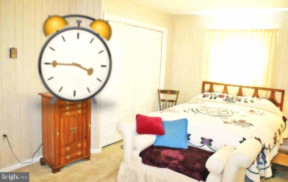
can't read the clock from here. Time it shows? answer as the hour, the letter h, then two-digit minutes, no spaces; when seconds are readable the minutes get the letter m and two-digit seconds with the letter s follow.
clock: 3h45
